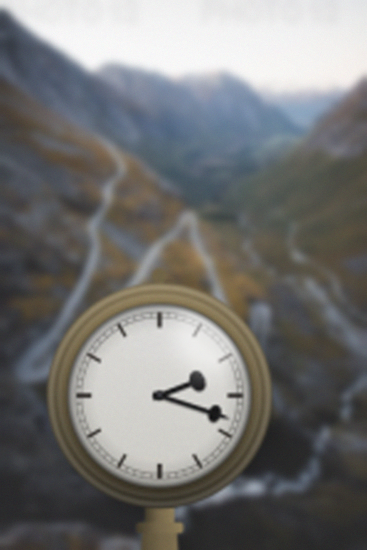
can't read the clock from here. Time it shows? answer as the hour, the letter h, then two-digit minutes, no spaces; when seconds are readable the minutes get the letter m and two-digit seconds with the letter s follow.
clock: 2h18
